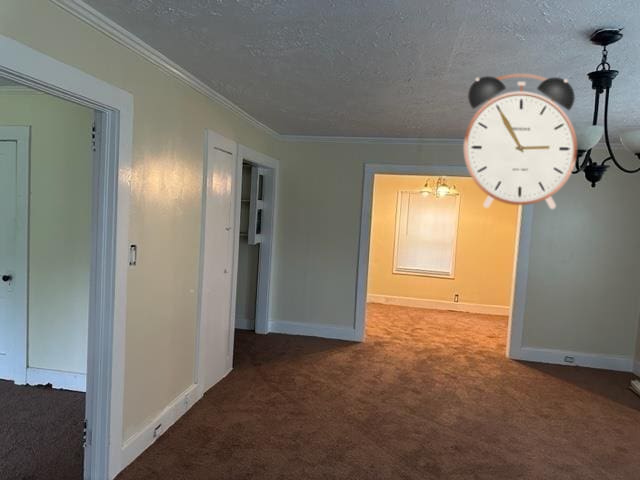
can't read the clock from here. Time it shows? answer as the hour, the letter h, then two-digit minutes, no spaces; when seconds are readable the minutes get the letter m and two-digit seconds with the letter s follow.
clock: 2h55
